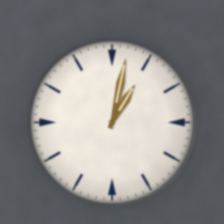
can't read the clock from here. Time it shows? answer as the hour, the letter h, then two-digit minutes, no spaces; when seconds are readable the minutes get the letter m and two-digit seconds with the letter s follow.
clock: 1h02
